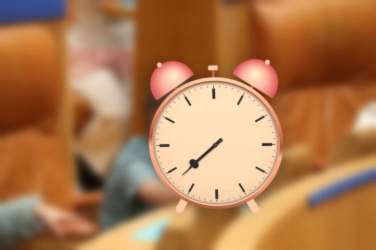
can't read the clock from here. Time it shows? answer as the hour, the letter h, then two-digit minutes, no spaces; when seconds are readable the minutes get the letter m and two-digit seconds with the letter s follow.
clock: 7h38
